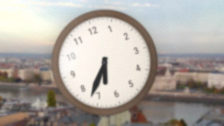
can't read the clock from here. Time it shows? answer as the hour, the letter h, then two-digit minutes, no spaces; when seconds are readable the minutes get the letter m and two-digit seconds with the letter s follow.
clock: 6h37
